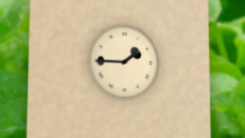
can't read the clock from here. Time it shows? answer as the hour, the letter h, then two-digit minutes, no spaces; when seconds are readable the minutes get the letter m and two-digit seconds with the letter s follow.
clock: 1h45
